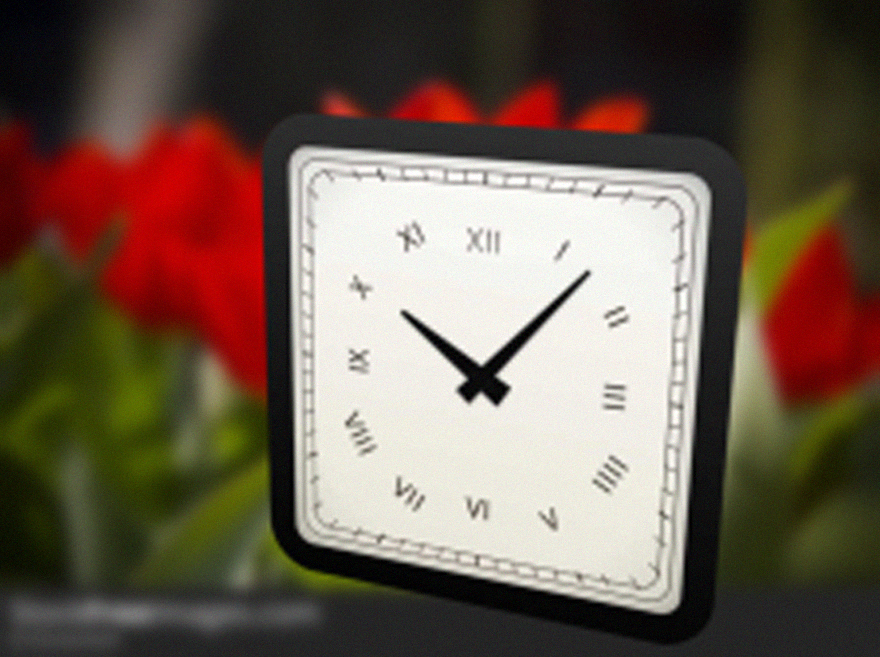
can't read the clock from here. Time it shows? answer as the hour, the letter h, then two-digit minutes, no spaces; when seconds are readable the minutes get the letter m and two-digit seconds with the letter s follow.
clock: 10h07
